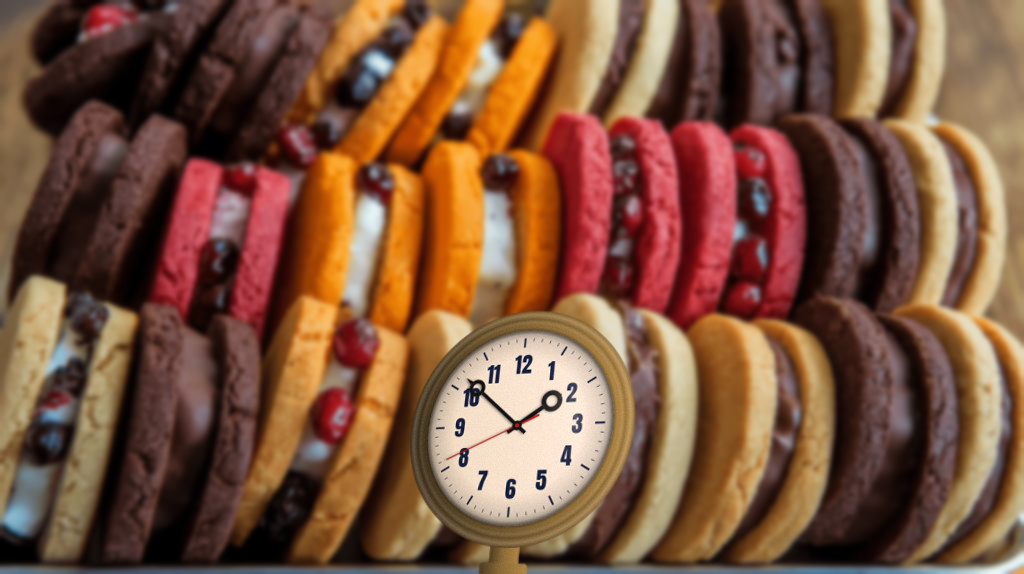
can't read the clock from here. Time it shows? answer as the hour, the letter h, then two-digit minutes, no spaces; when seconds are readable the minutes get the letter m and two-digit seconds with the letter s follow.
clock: 1h51m41s
